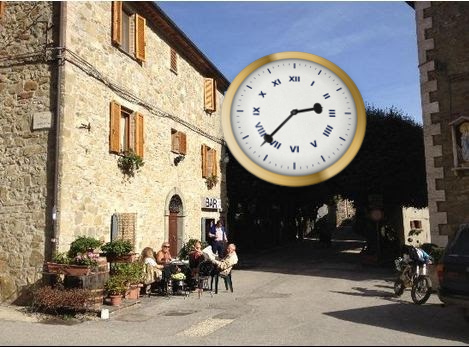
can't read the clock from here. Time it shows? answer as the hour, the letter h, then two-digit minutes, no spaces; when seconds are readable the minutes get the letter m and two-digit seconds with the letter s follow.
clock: 2h37
